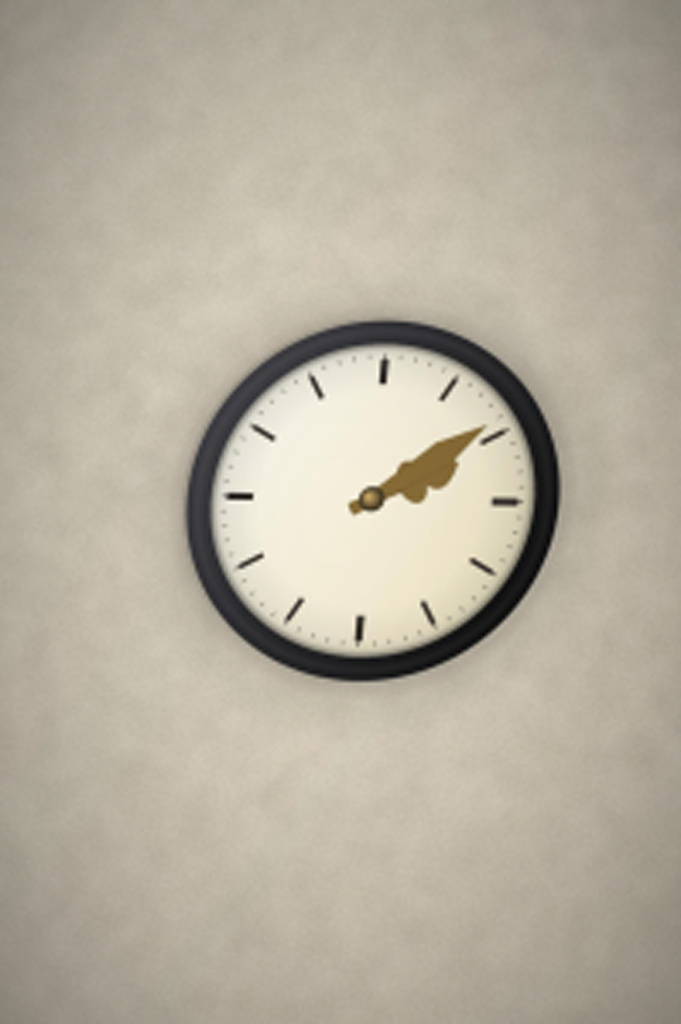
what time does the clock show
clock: 2:09
